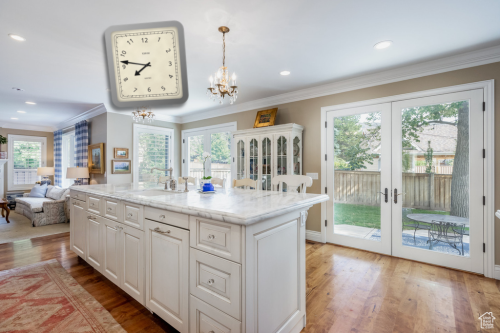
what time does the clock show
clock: 7:47
